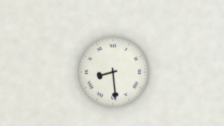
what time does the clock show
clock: 8:29
